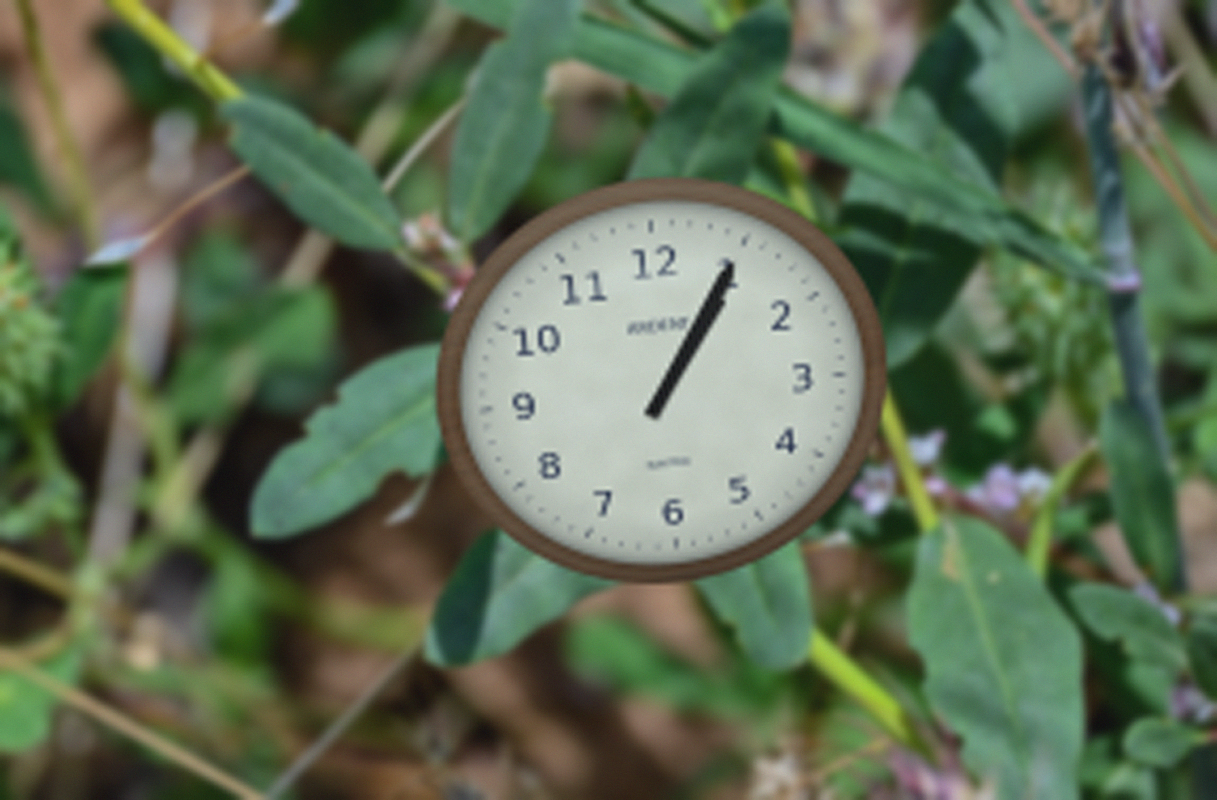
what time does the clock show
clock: 1:05
